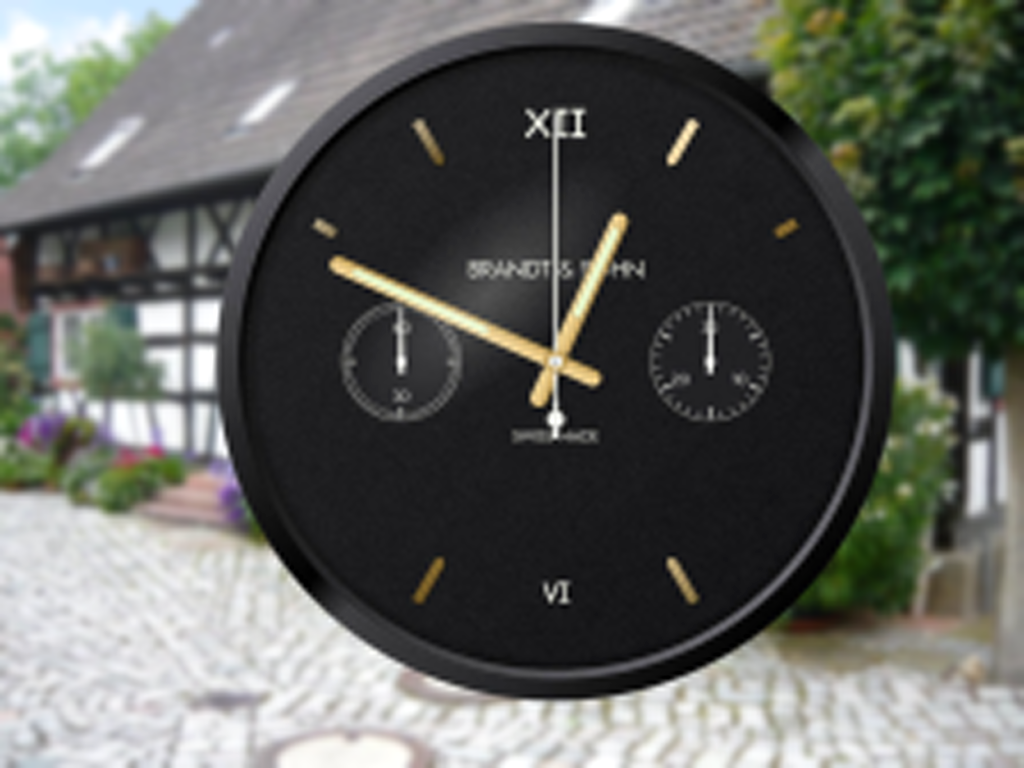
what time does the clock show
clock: 12:49
